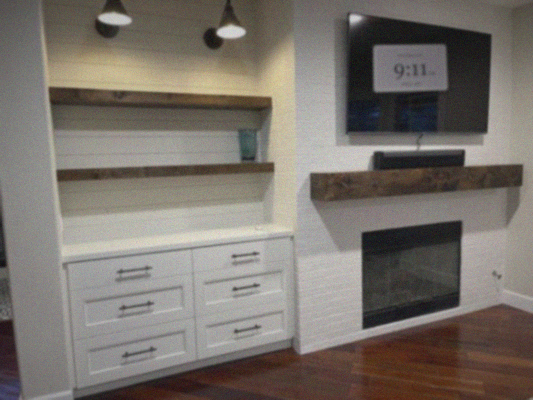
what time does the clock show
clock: 9:11
